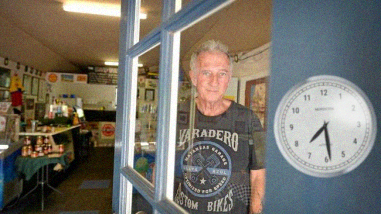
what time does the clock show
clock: 7:29
